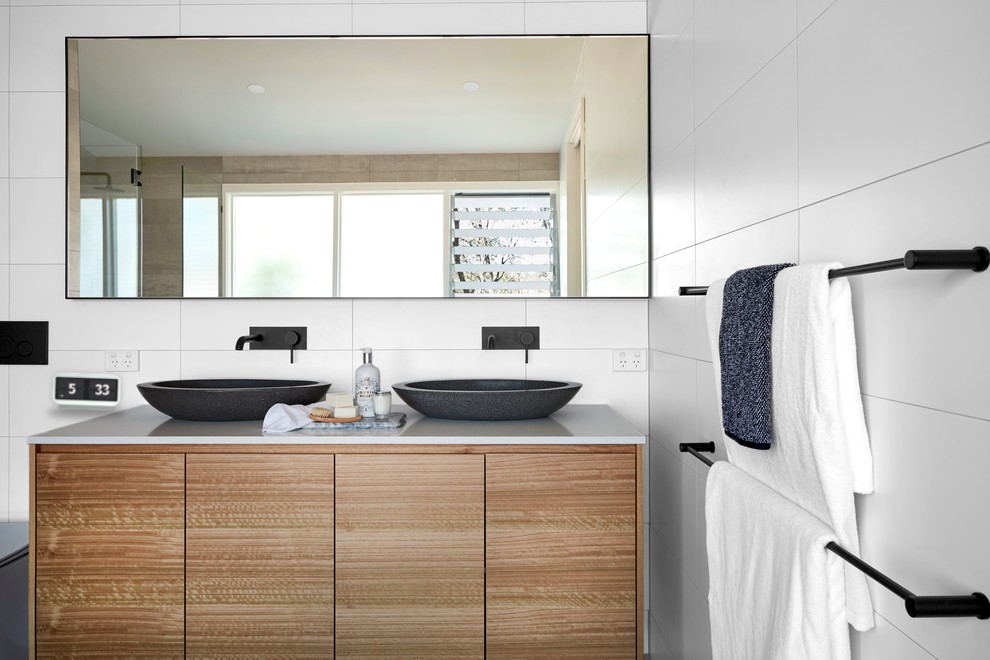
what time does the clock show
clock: 5:33
